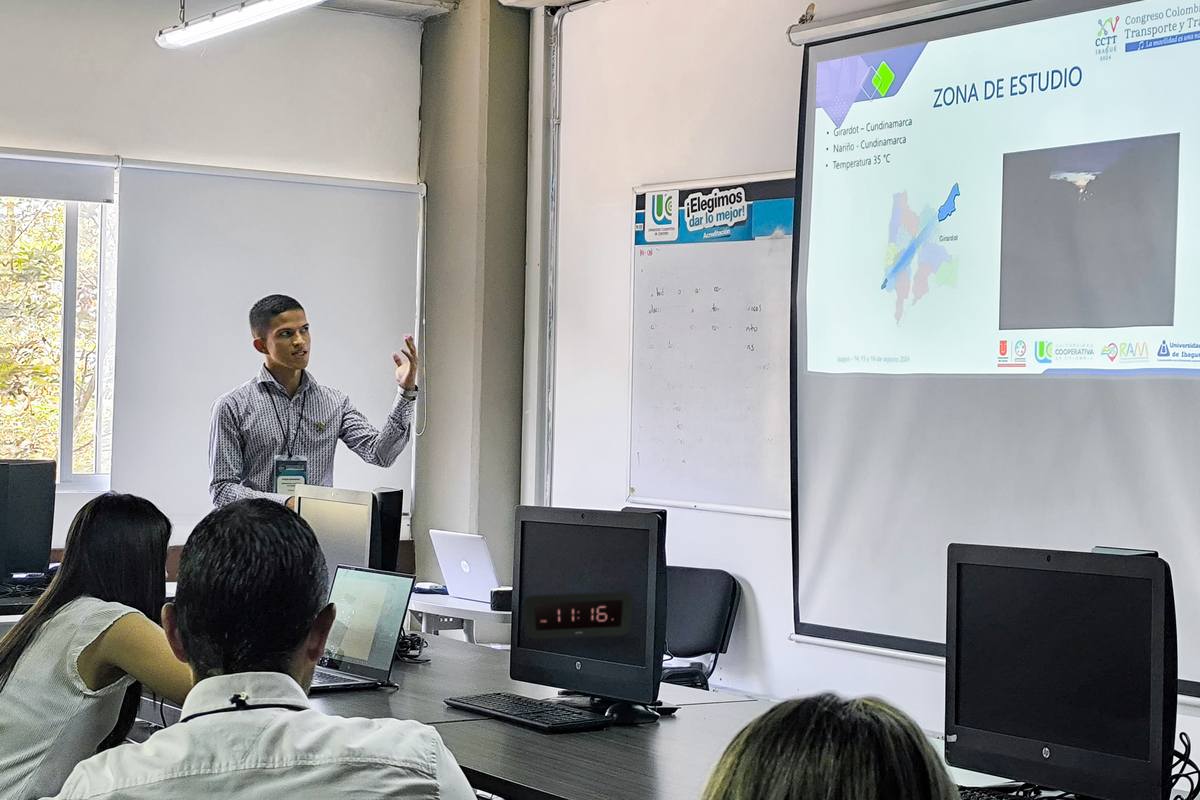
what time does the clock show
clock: 11:16
